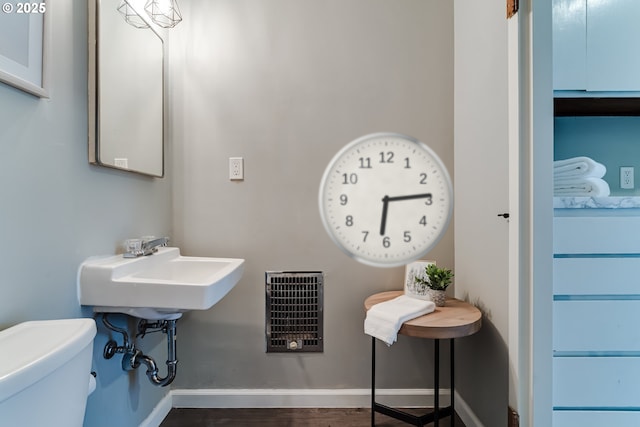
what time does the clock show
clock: 6:14
